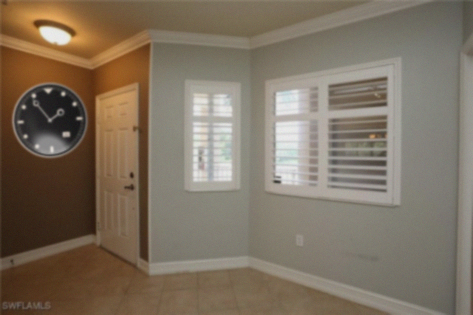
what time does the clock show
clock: 1:54
